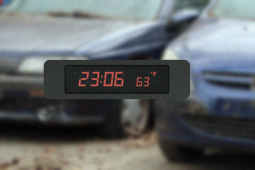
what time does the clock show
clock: 23:06
